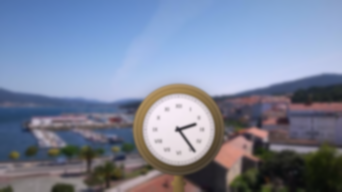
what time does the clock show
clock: 2:24
